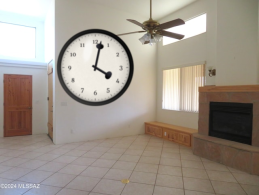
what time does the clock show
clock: 4:02
